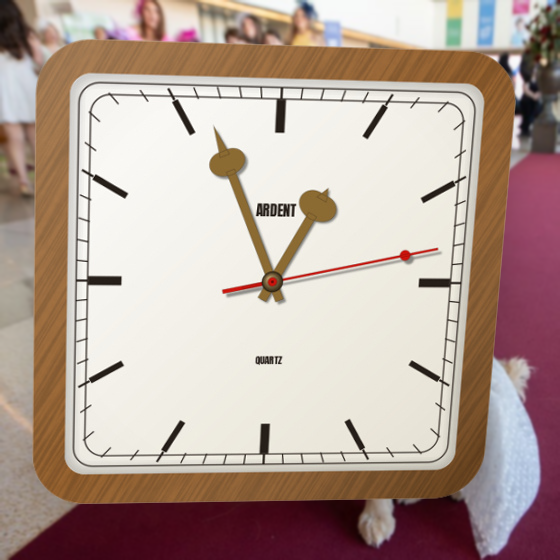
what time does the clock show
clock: 12:56:13
